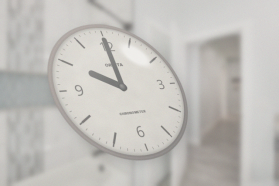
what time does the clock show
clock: 10:00
